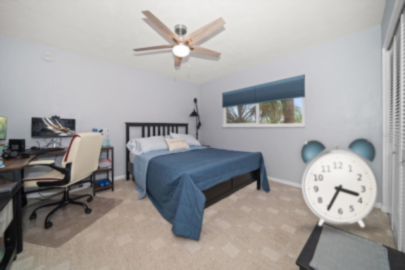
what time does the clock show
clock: 3:35
